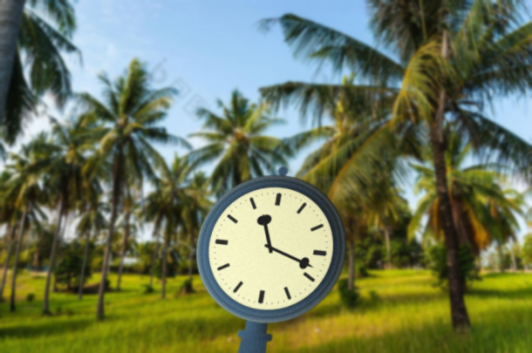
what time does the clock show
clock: 11:18
